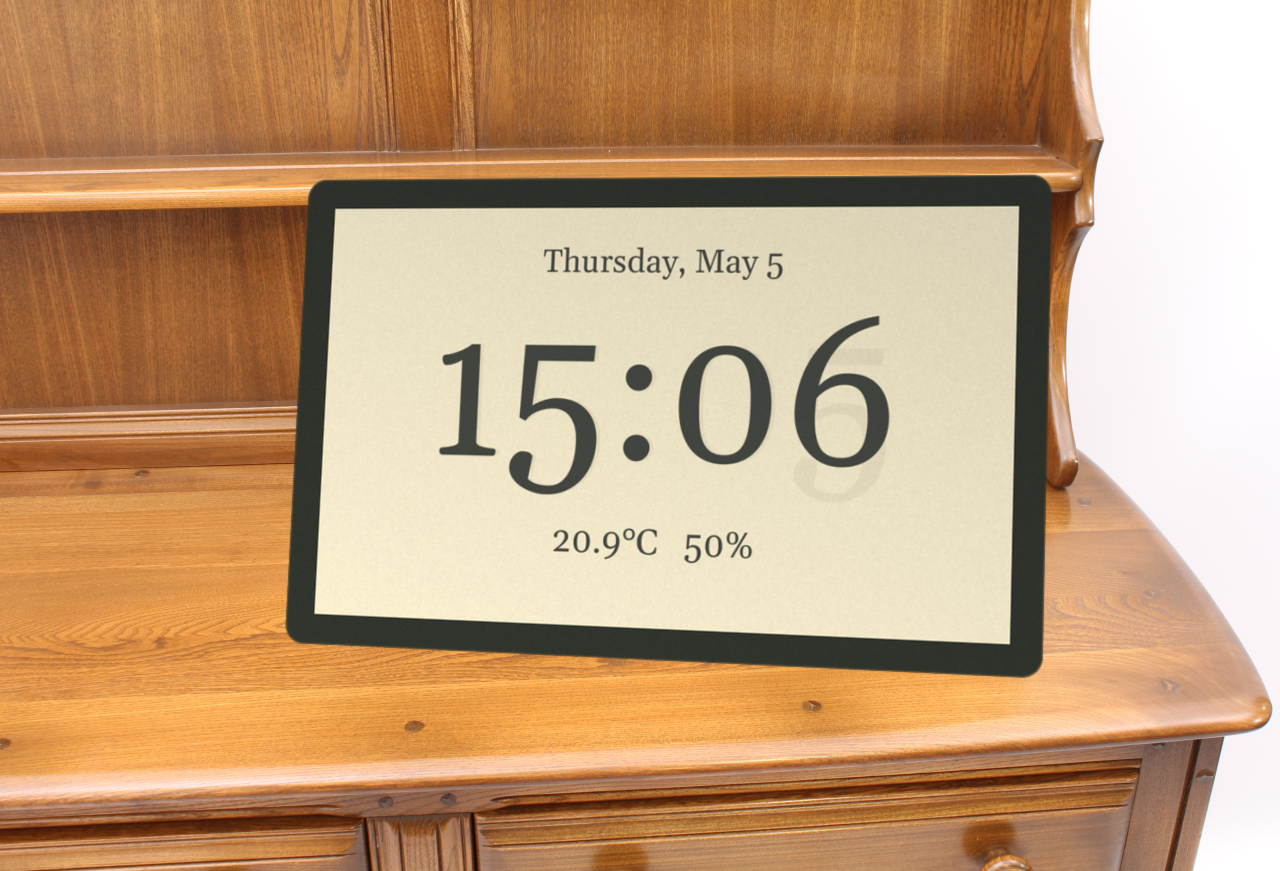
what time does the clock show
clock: 15:06
